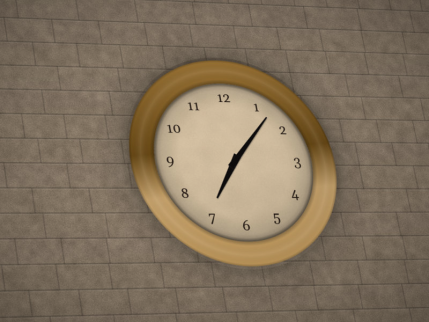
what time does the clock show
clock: 7:07
